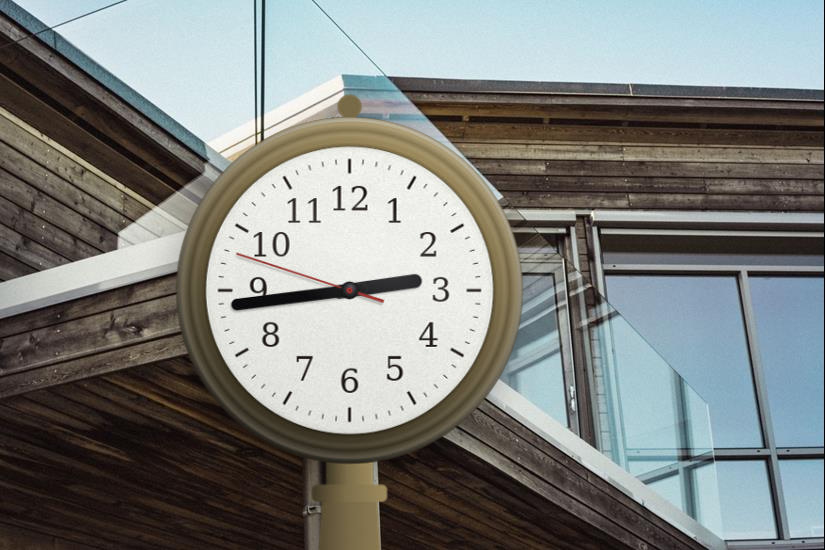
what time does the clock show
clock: 2:43:48
